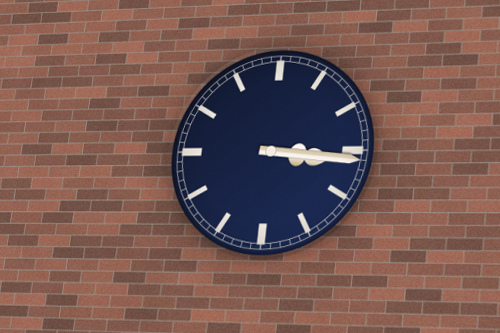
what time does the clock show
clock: 3:16
